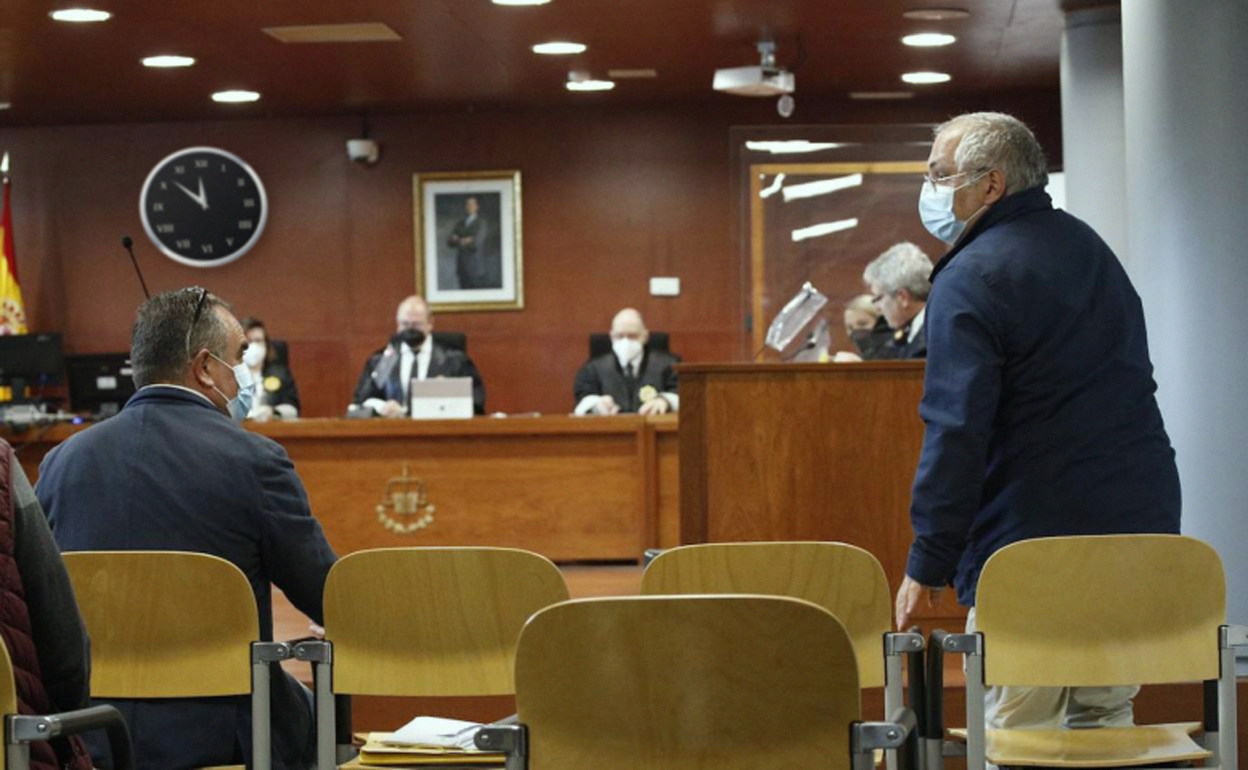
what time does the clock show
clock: 11:52
